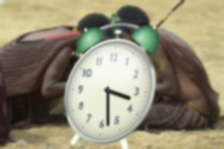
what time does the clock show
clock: 3:28
